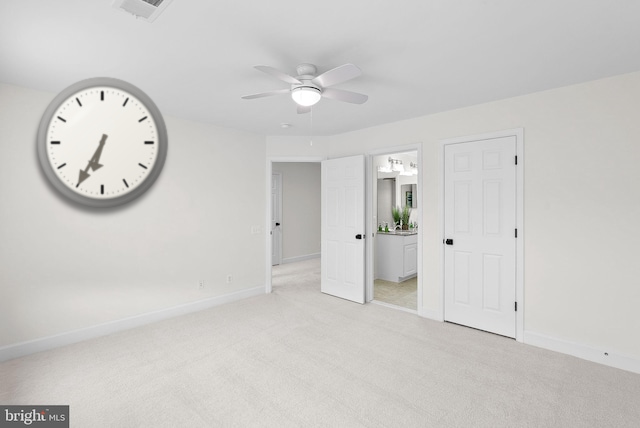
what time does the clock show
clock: 6:35
